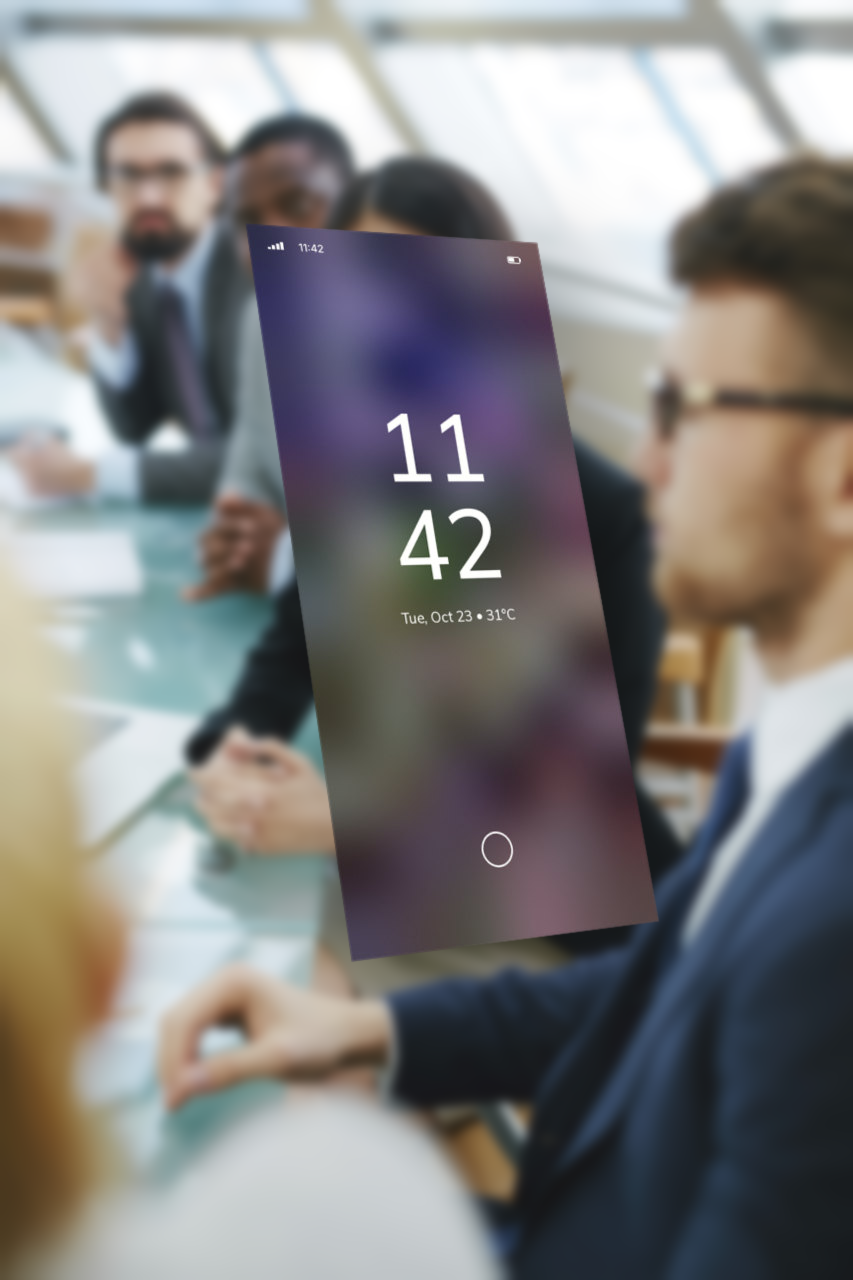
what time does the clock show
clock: 11:42
